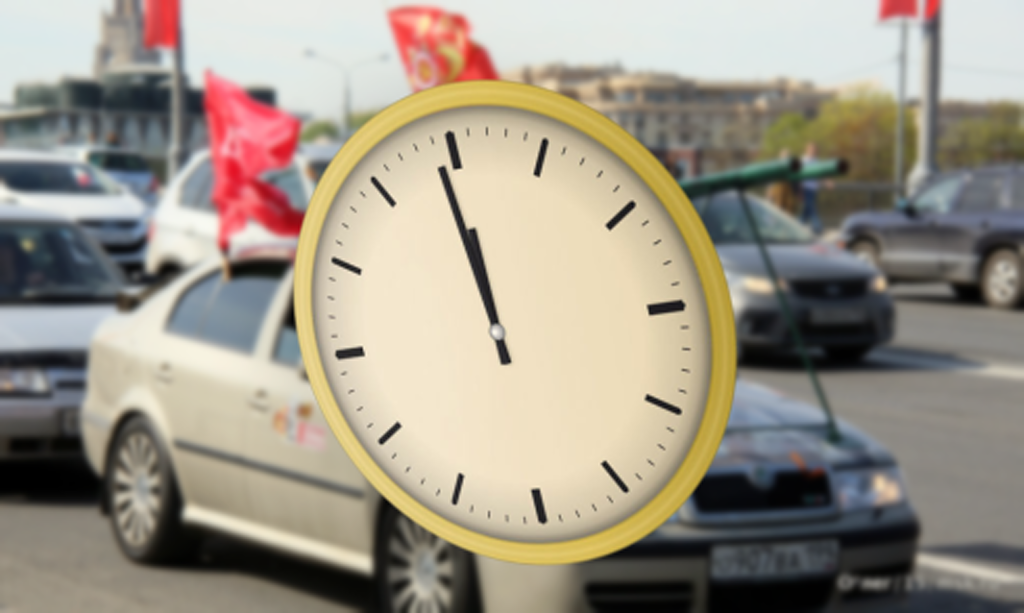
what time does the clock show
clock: 11:59
